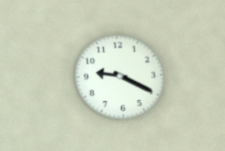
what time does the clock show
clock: 9:20
